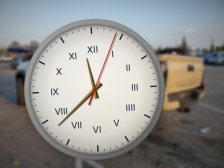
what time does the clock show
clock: 11:38:04
